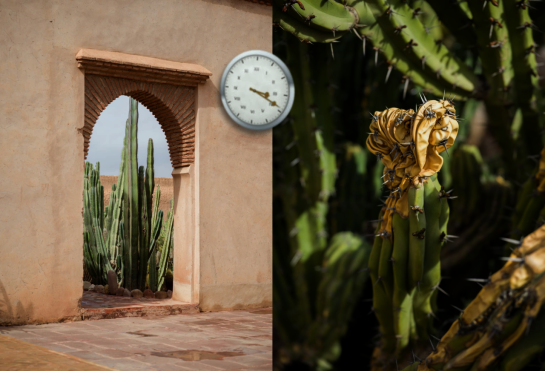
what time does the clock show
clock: 3:19
